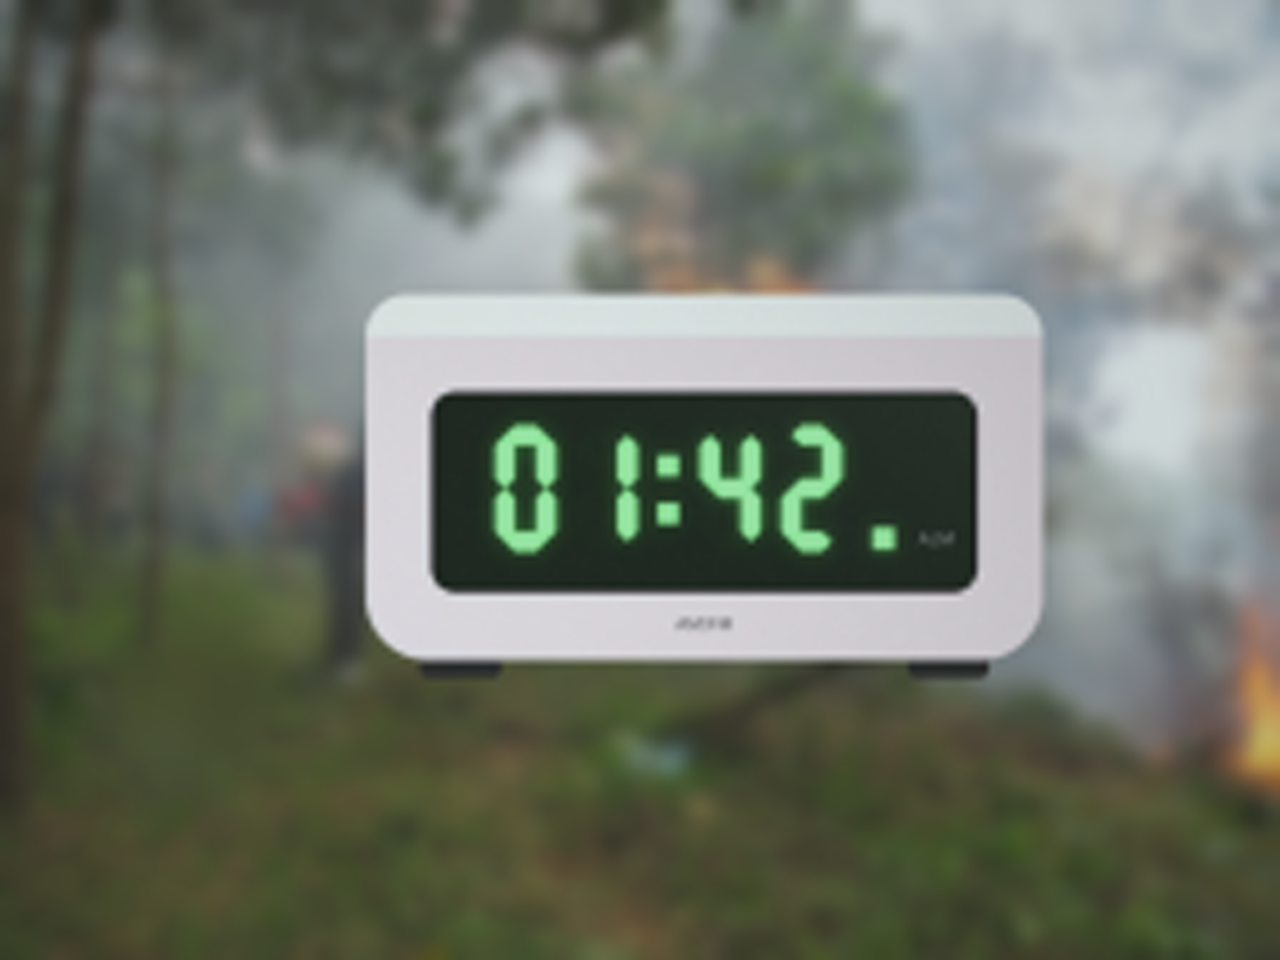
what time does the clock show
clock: 1:42
